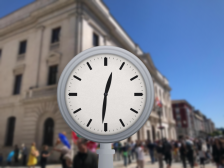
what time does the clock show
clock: 12:31
